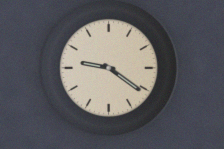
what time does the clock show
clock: 9:21
